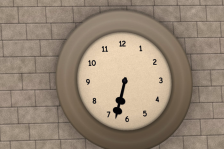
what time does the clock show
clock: 6:33
